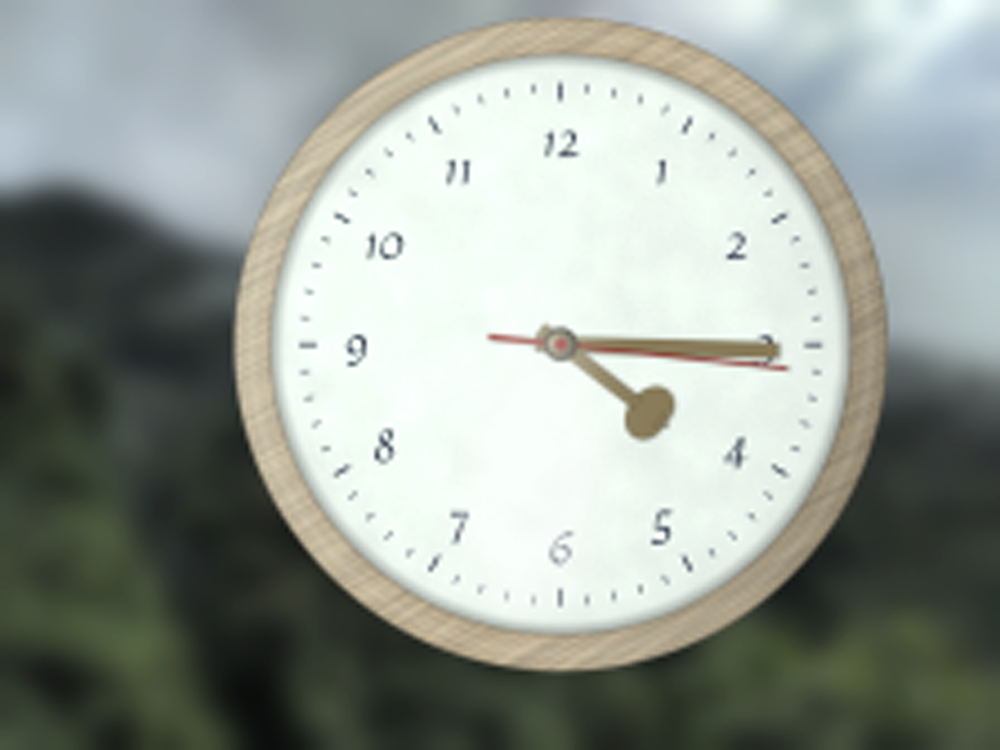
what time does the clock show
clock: 4:15:16
